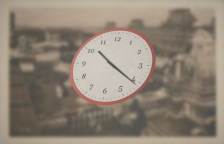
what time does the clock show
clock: 10:21
